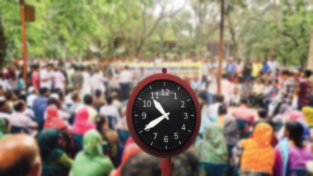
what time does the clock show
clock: 10:40
